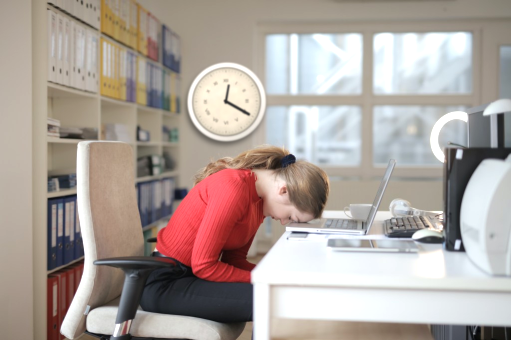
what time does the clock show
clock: 12:20
